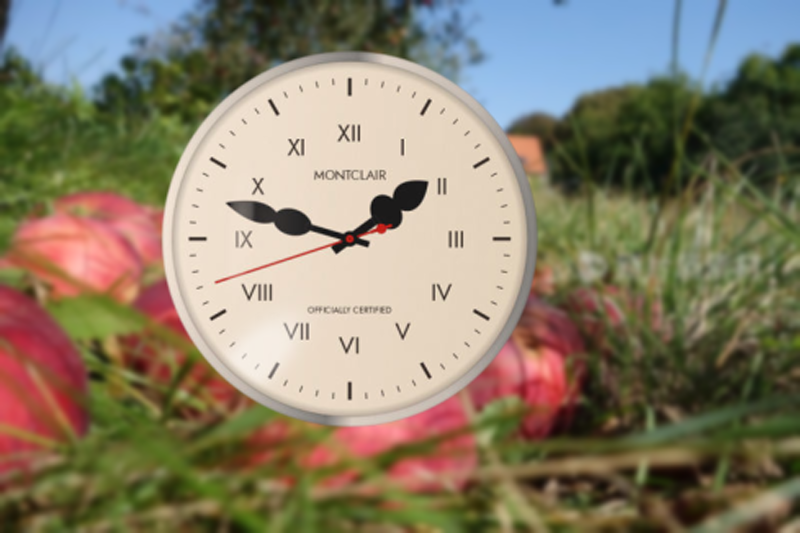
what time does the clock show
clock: 1:47:42
